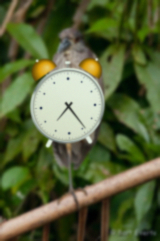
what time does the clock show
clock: 7:24
